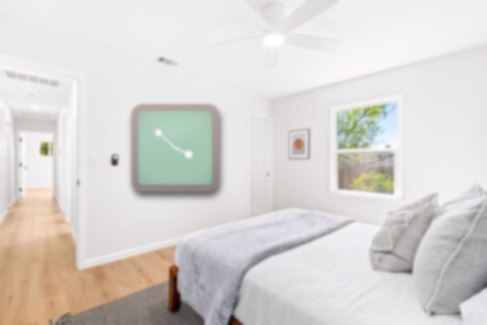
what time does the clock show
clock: 3:52
